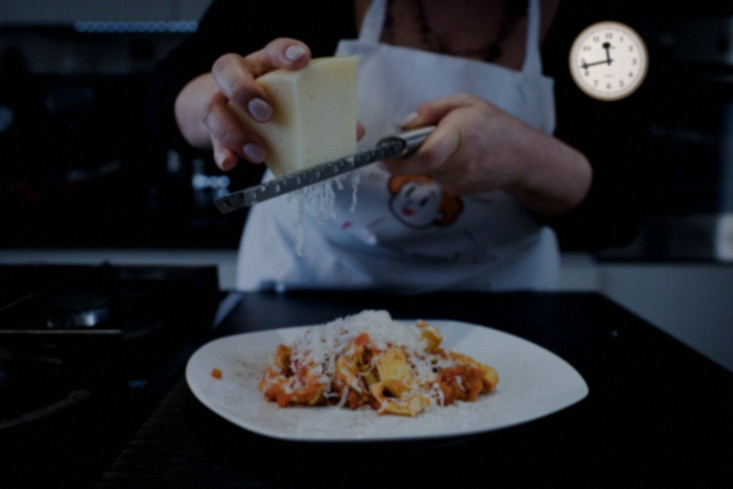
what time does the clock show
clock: 11:43
